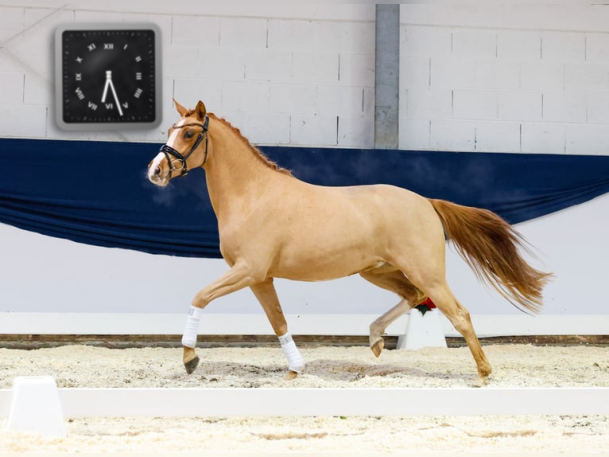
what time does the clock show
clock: 6:27
